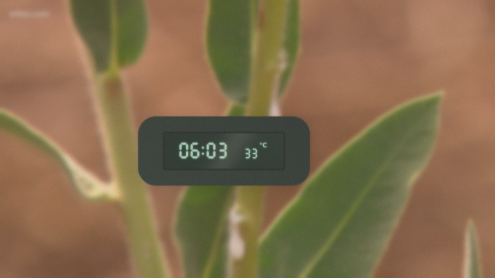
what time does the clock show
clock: 6:03
